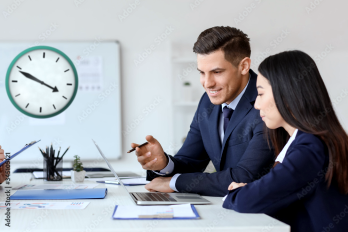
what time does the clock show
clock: 3:49
